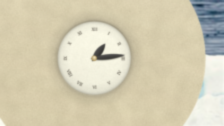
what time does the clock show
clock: 1:14
